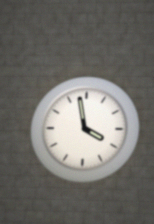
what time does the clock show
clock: 3:58
